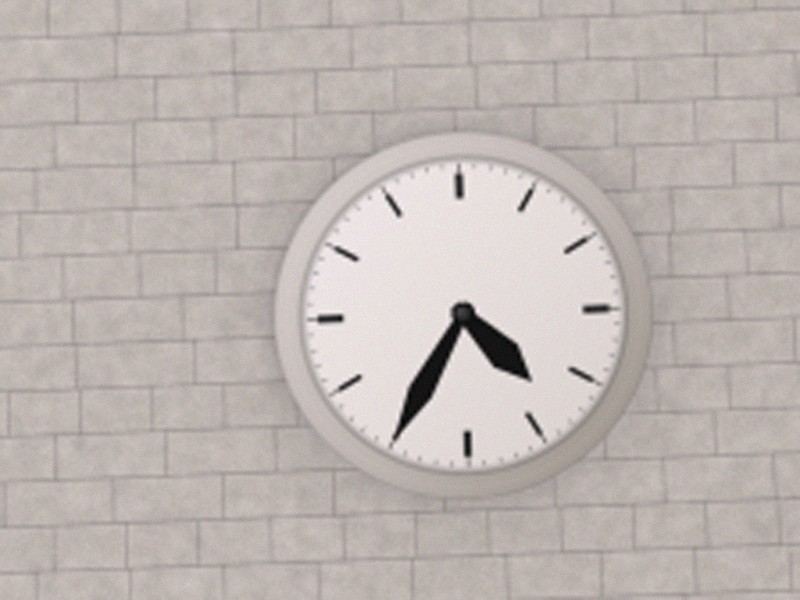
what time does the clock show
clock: 4:35
